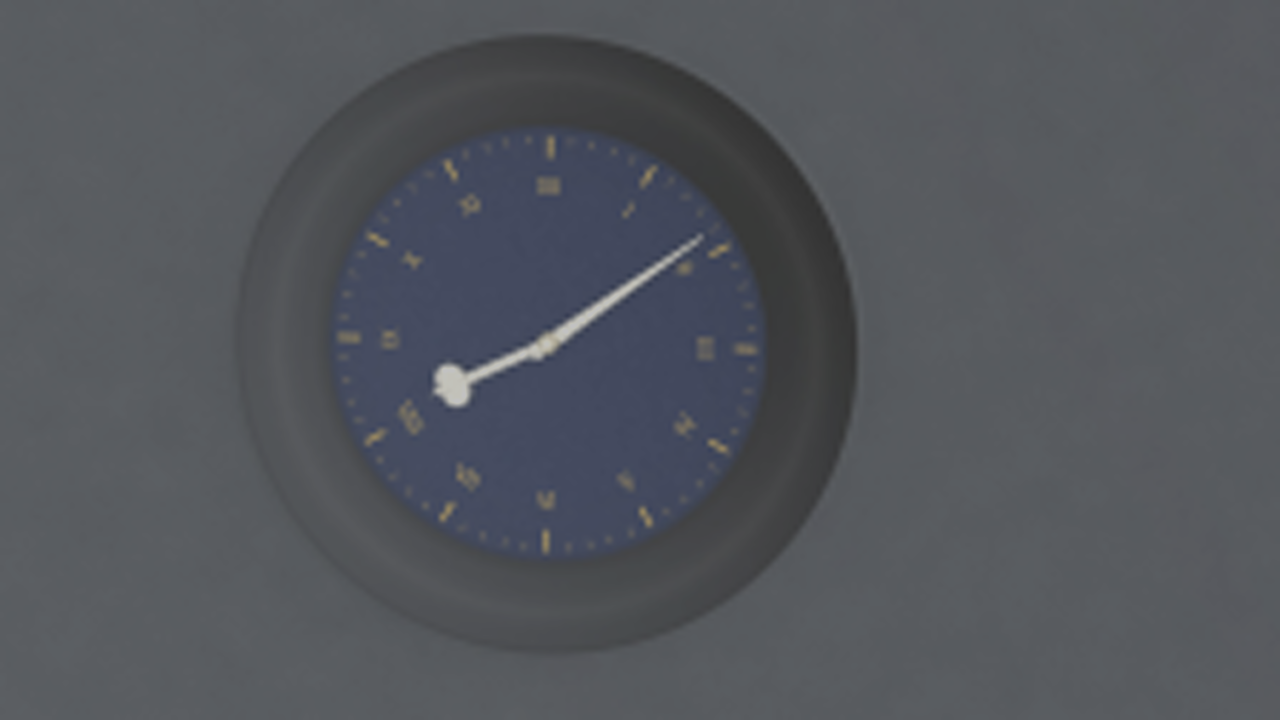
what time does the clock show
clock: 8:09
